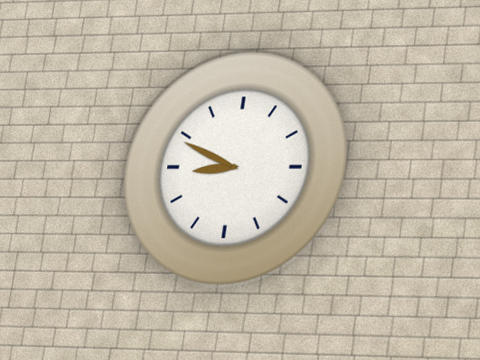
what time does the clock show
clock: 8:49
